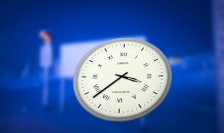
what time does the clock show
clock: 3:38
